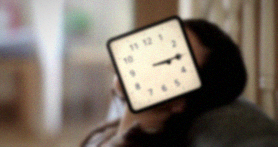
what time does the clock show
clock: 3:15
